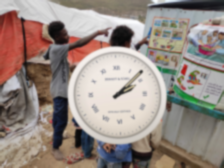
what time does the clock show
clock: 2:08
